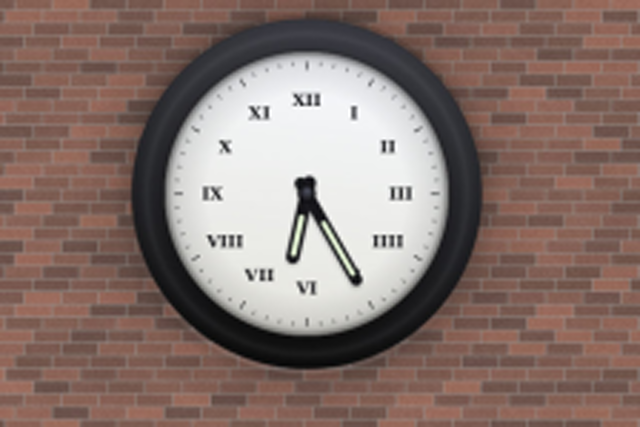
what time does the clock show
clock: 6:25
